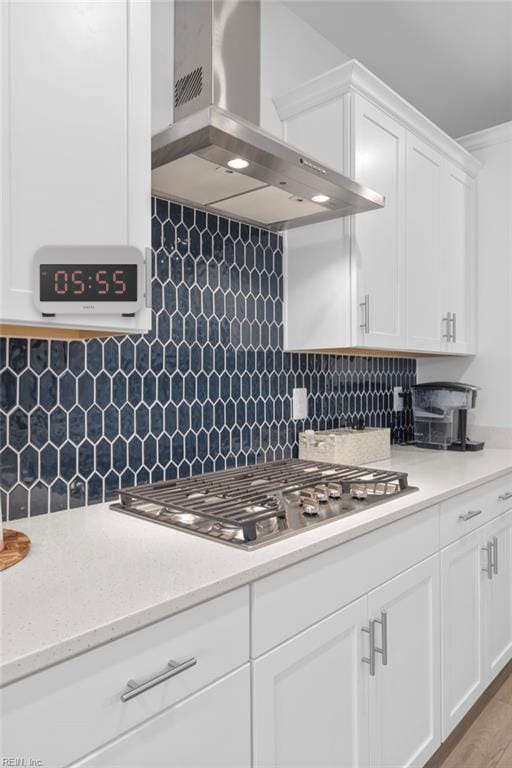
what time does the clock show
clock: 5:55
